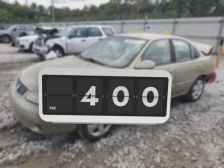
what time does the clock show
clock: 4:00
